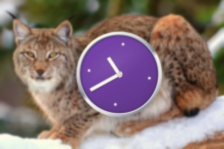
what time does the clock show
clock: 10:39
